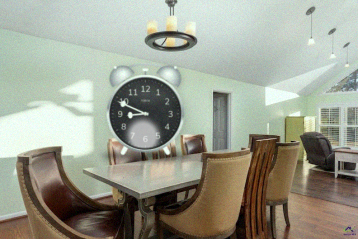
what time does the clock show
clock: 8:49
